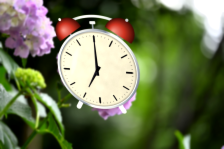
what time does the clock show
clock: 7:00
